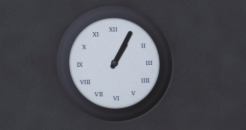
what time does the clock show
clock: 1:05
